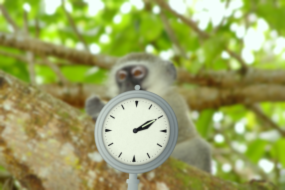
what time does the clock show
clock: 2:10
